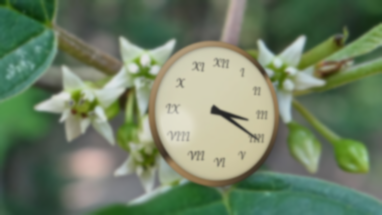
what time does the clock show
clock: 3:20
